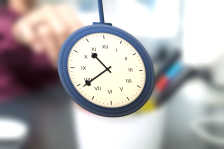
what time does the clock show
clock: 10:39
